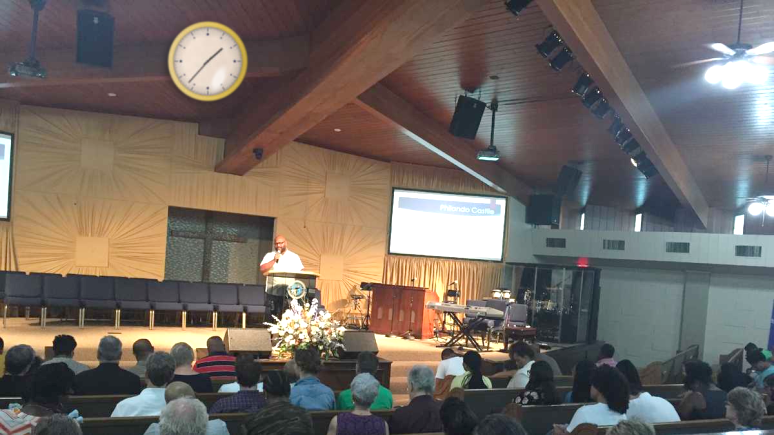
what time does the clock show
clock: 1:37
